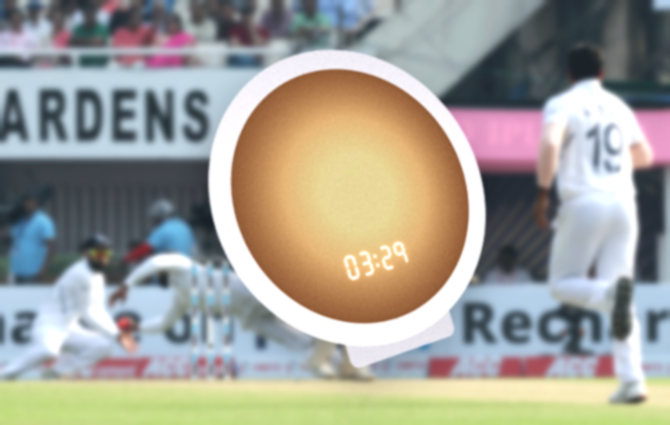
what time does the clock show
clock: 3:29
